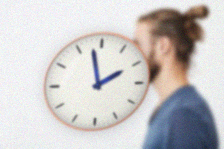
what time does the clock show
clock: 1:58
